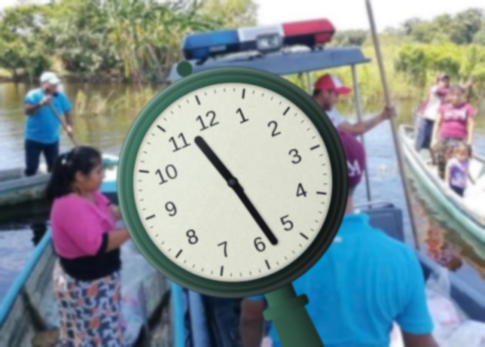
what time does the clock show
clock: 11:28
